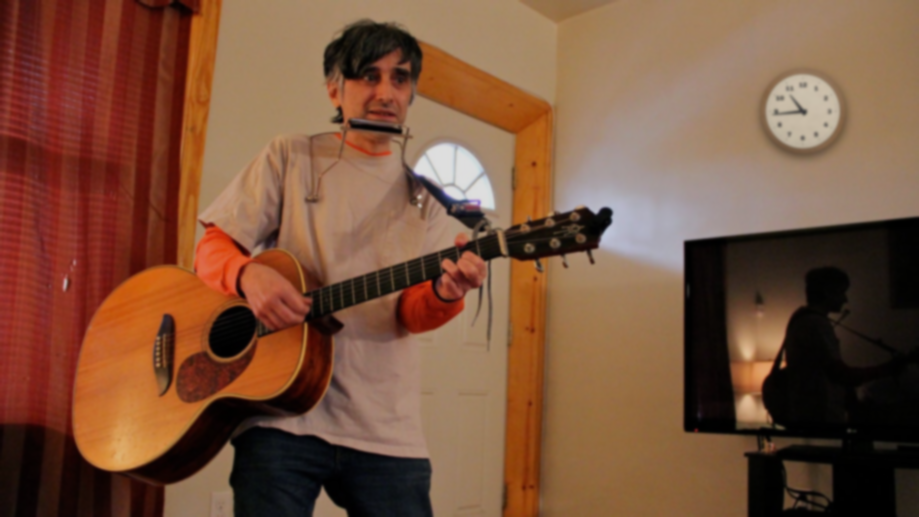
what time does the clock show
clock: 10:44
